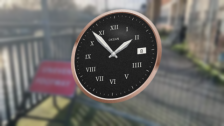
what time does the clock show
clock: 1:53
